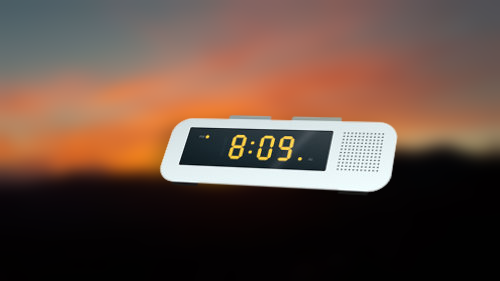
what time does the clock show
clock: 8:09
